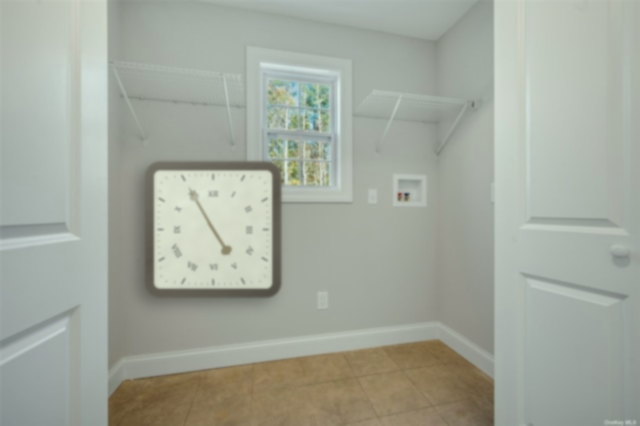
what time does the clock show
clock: 4:55
